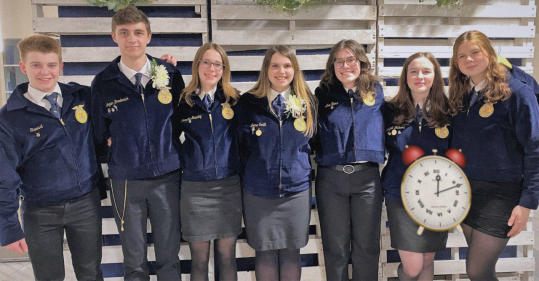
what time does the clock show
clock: 12:12
